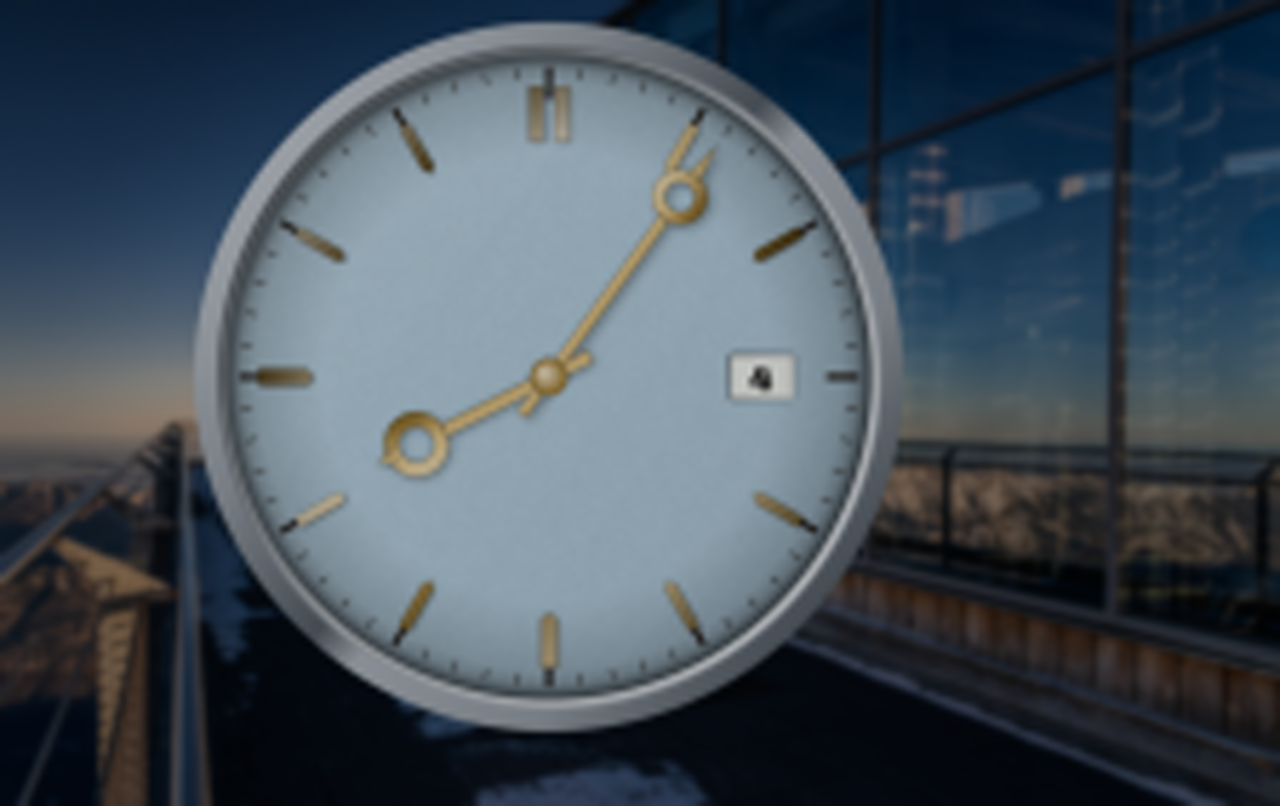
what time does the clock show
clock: 8:06
